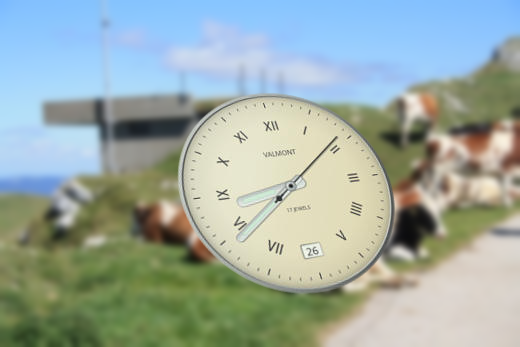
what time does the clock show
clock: 8:39:09
